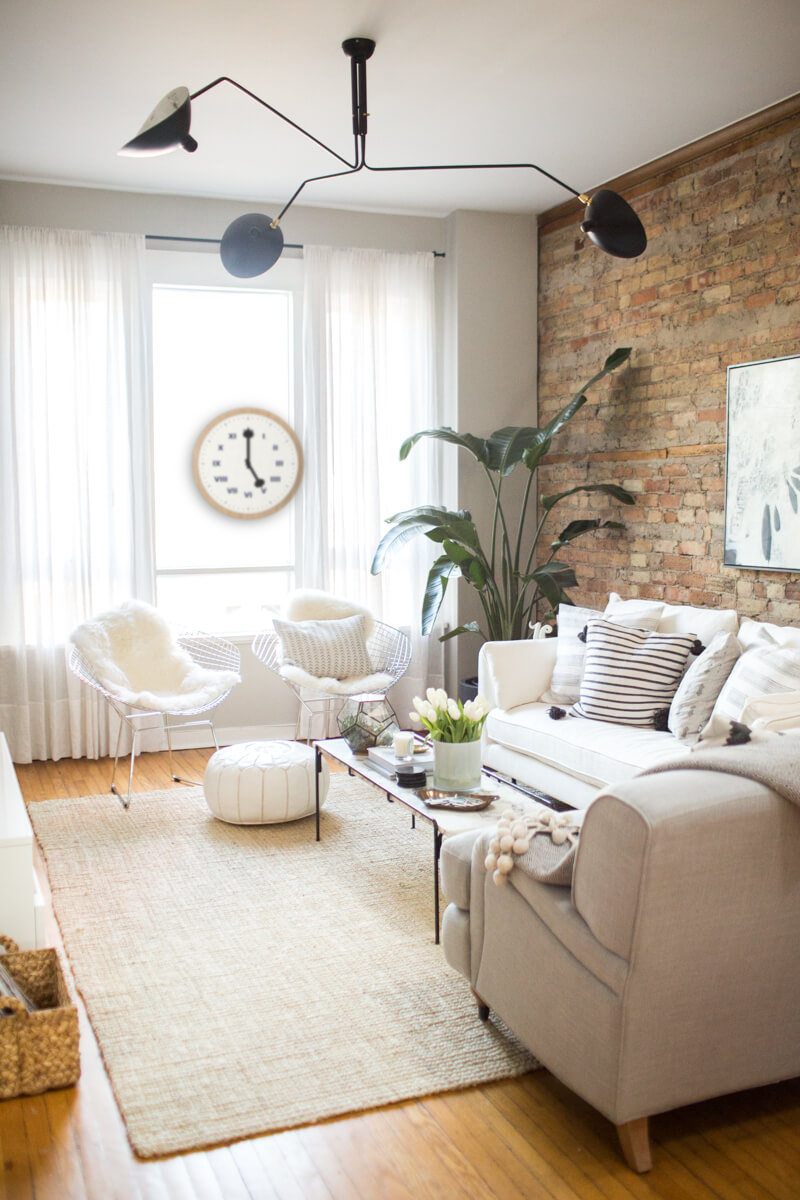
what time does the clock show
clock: 5:00
